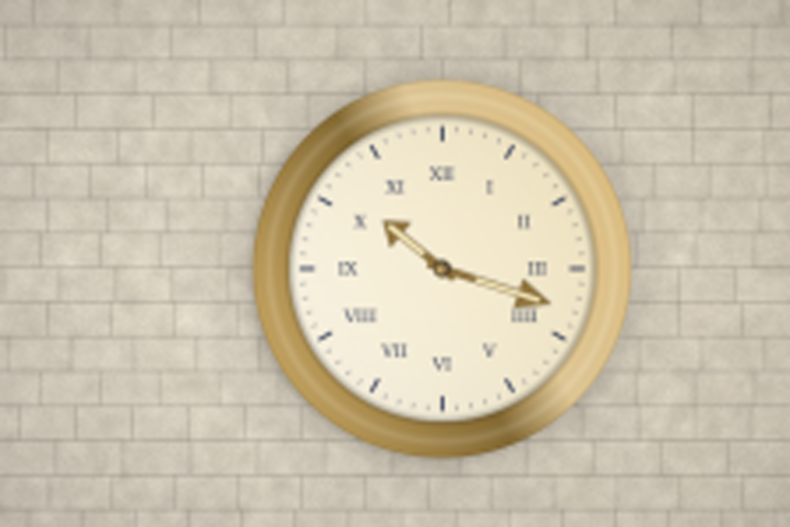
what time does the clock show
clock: 10:18
